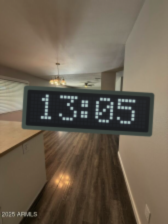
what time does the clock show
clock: 13:05
